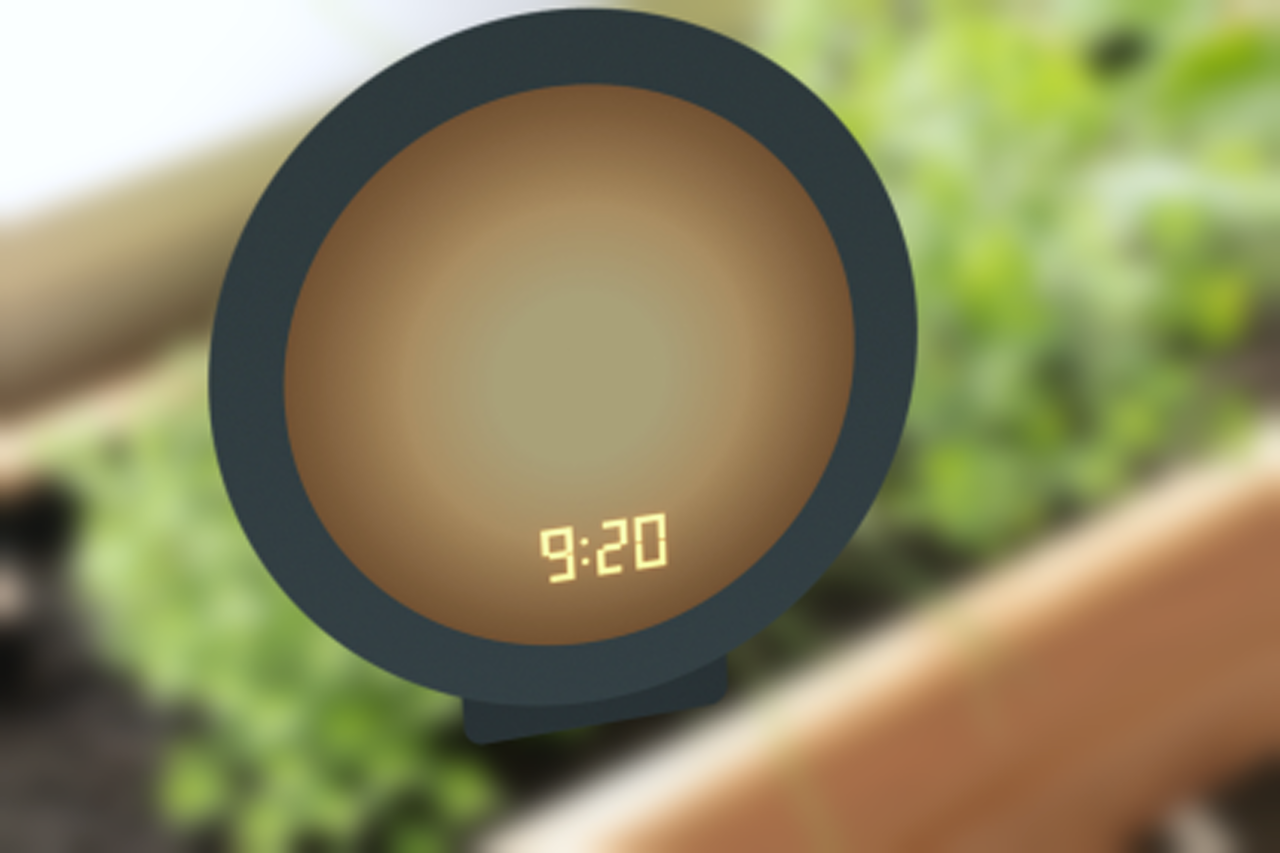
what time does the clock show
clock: 9:20
